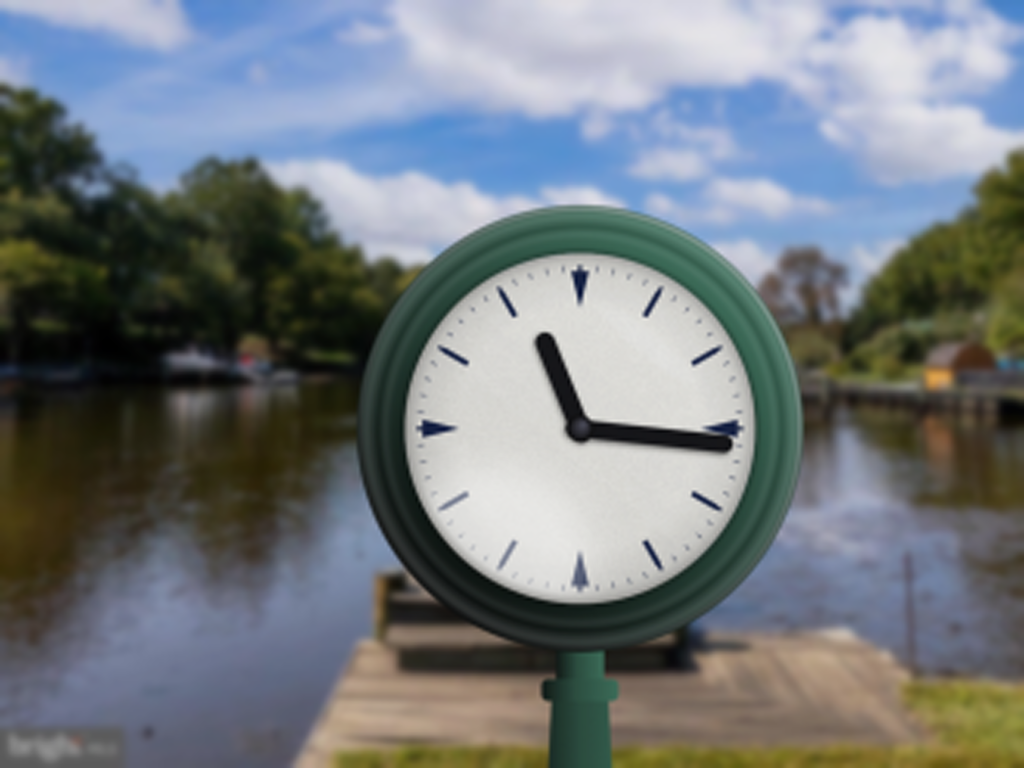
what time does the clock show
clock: 11:16
